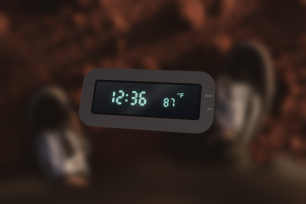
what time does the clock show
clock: 12:36
